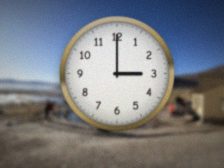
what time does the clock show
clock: 3:00
